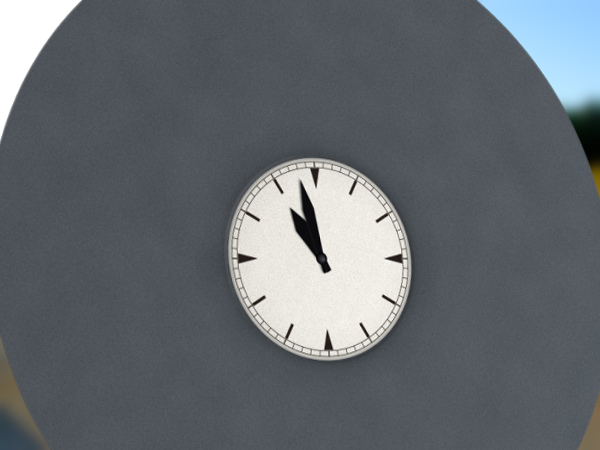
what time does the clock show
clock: 10:58
